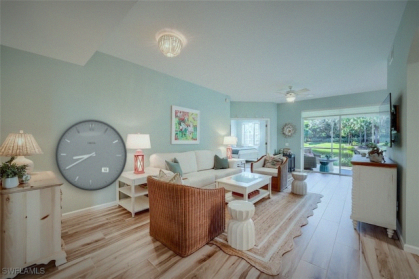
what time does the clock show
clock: 8:40
